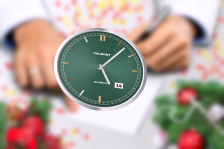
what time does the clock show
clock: 5:07
